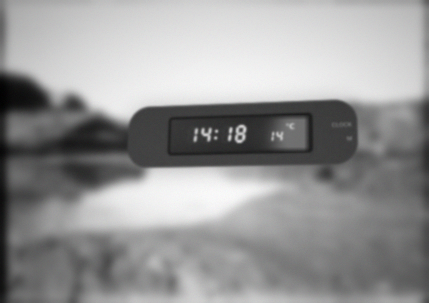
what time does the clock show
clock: 14:18
